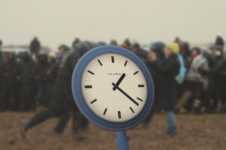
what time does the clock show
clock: 1:22
